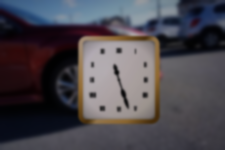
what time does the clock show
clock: 11:27
